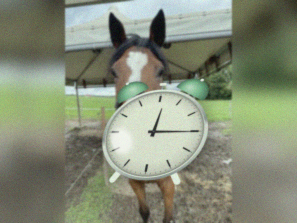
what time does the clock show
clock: 12:15
